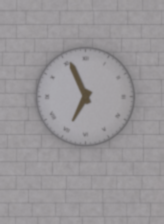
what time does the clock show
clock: 6:56
